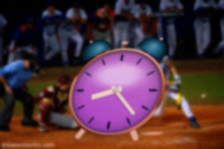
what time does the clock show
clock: 8:23
